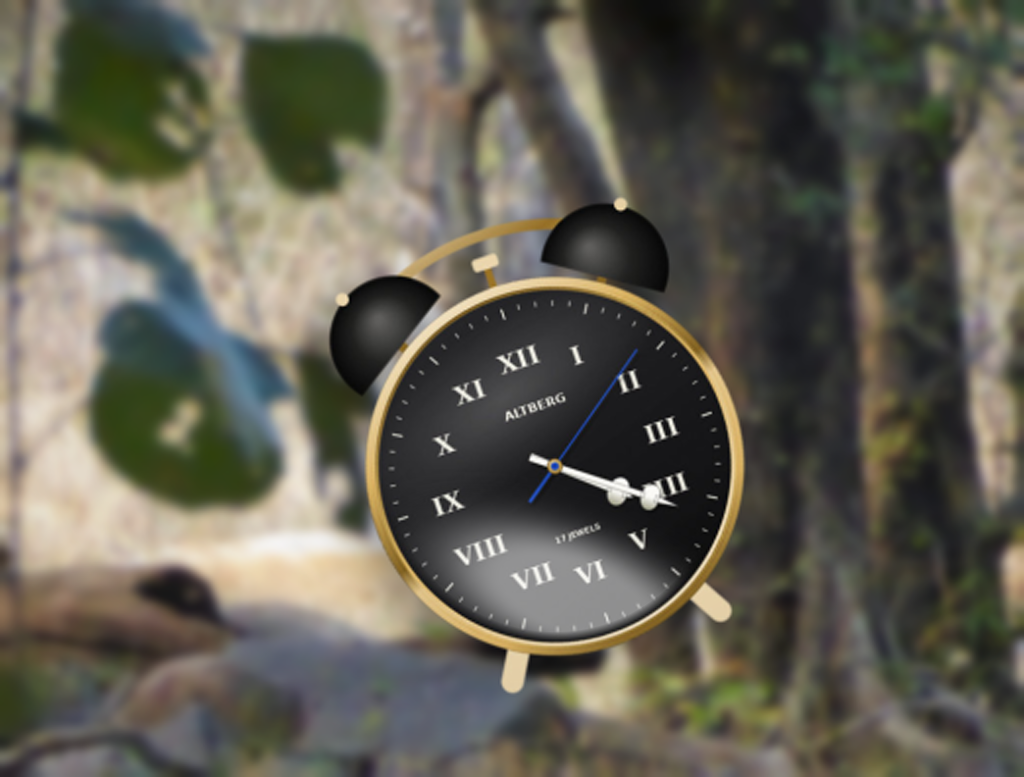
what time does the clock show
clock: 4:21:09
